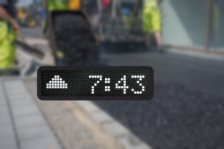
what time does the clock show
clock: 7:43
